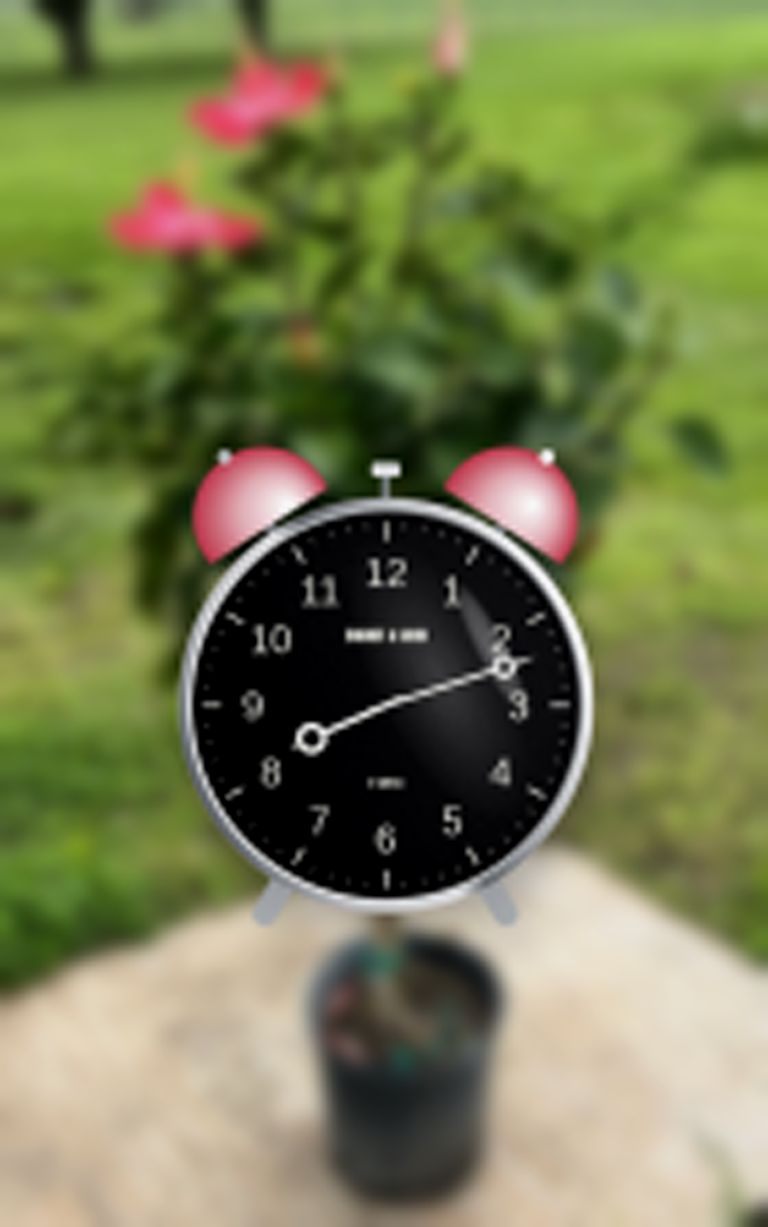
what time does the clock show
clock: 8:12
